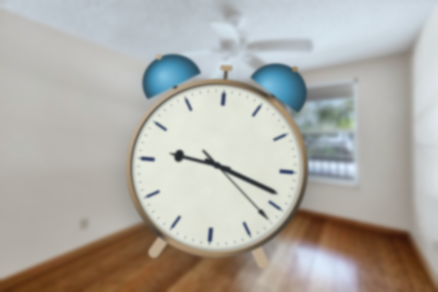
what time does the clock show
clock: 9:18:22
